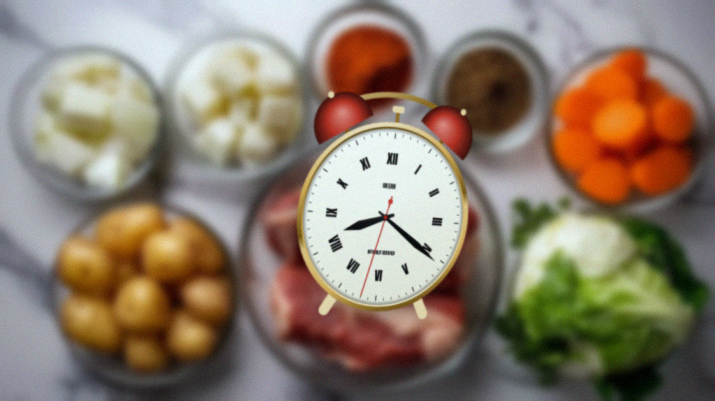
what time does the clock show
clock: 8:20:32
